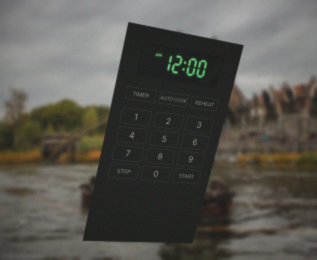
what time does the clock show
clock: 12:00
